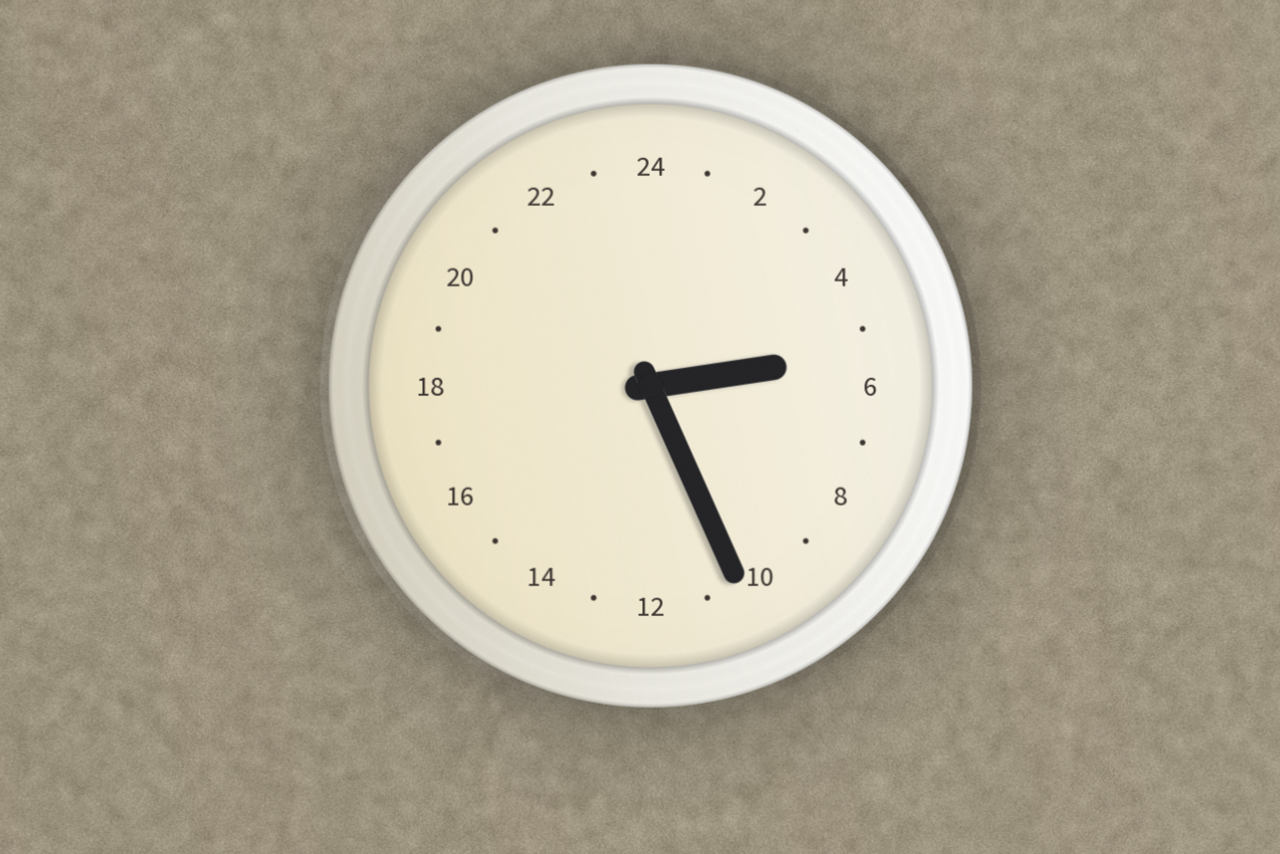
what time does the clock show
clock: 5:26
